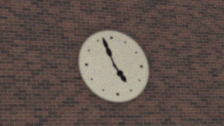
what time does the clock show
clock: 4:57
